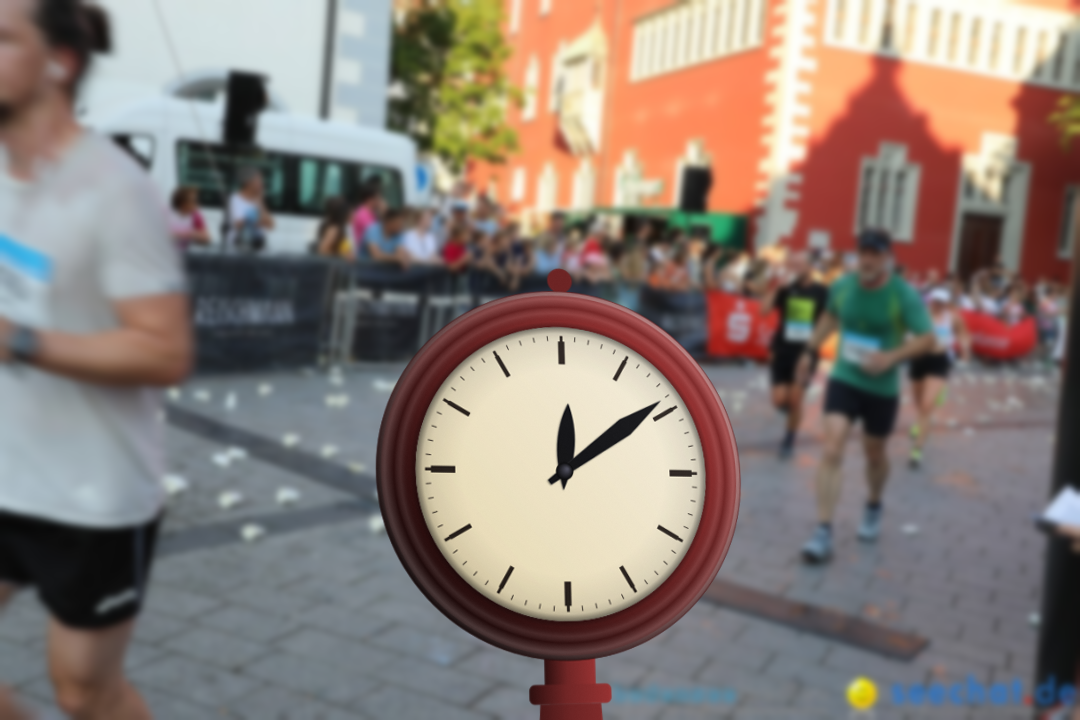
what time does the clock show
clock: 12:09
